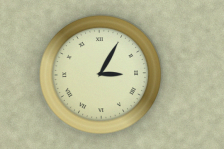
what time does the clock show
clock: 3:05
